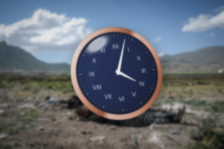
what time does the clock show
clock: 4:03
